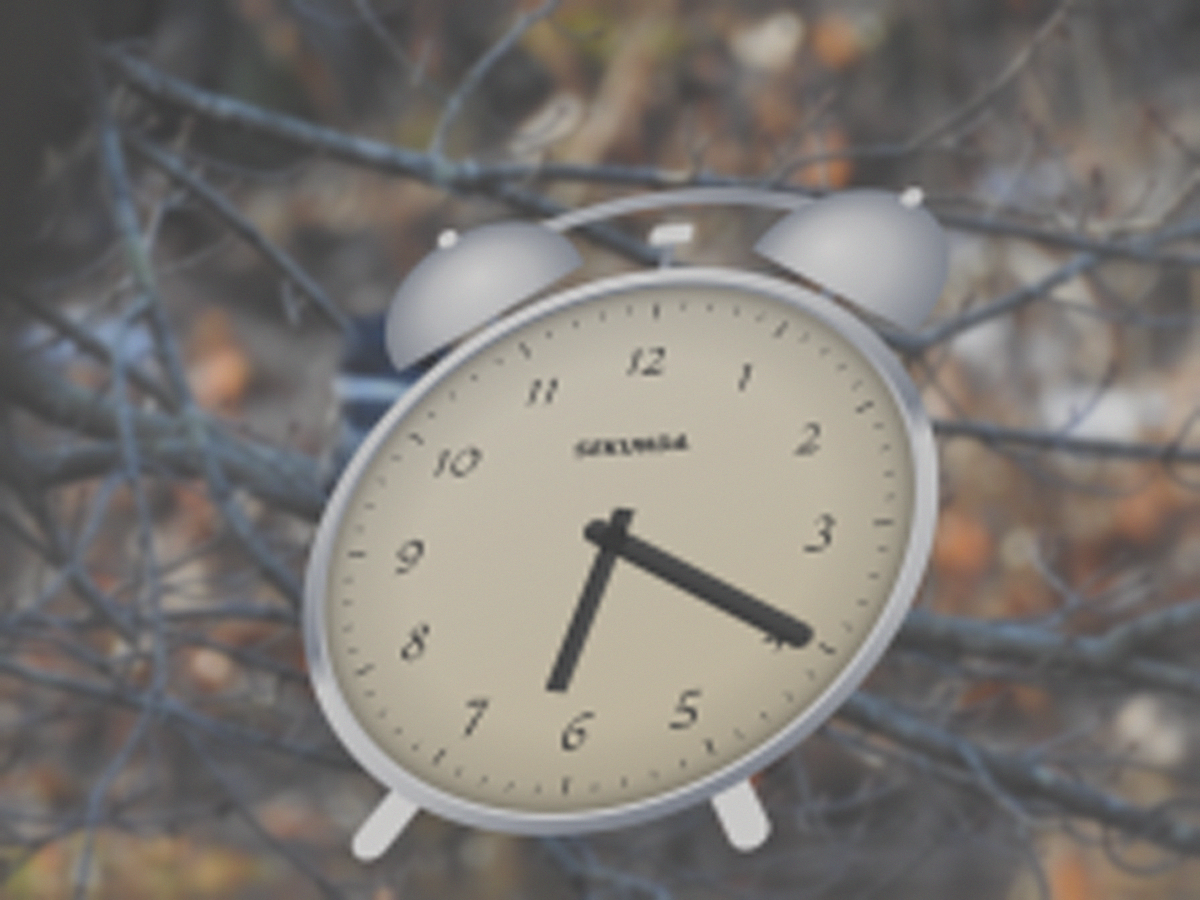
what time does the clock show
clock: 6:20
